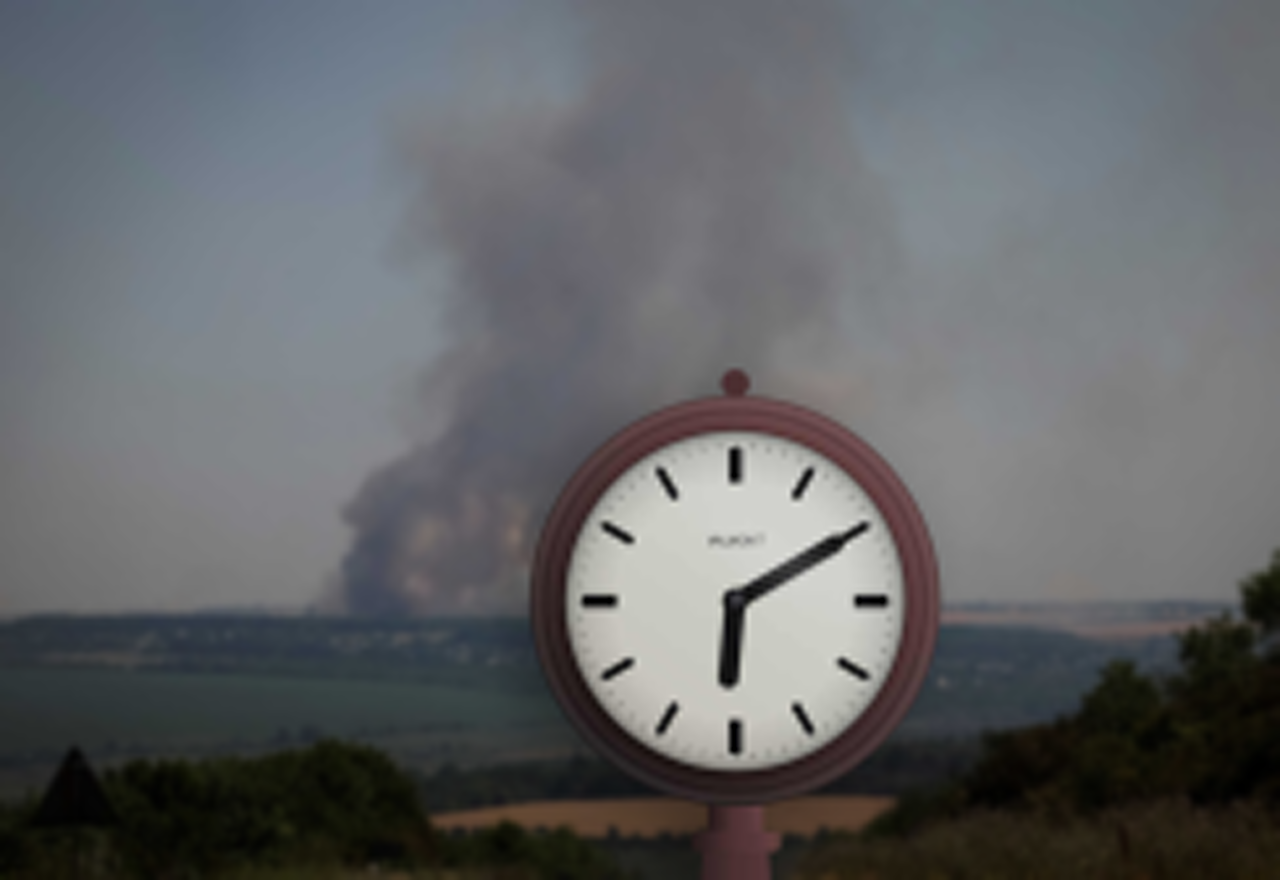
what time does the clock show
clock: 6:10
